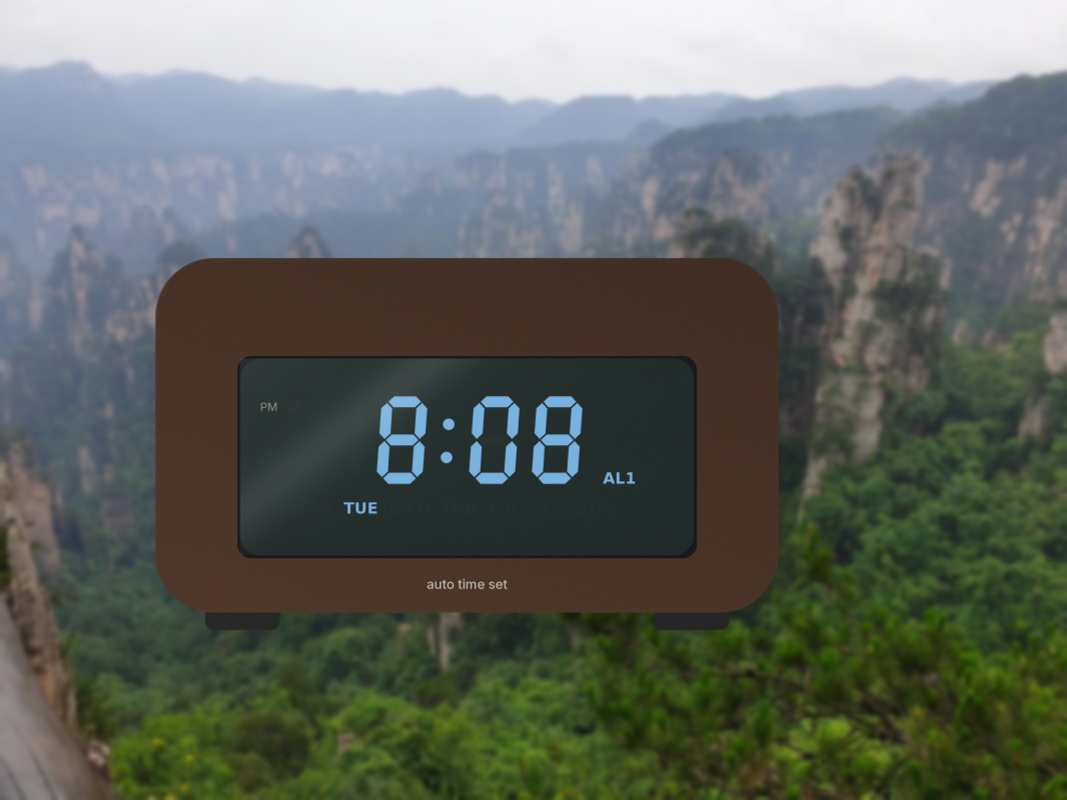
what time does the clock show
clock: 8:08
